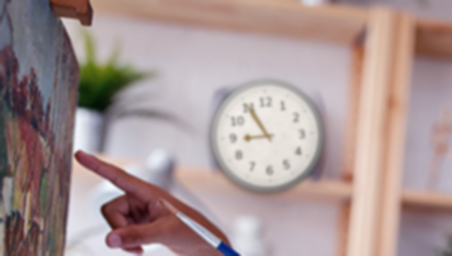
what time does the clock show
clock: 8:55
